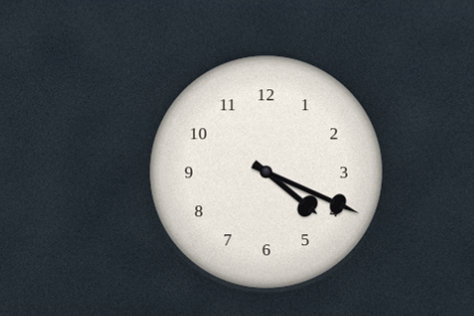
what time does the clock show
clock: 4:19
